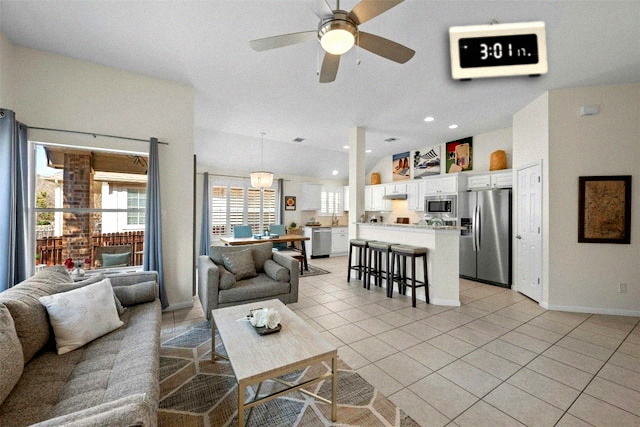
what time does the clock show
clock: 3:01
